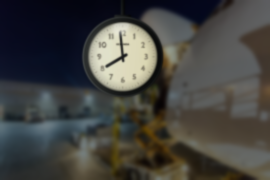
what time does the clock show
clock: 7:59
